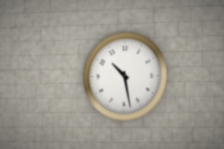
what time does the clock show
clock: 10:28
